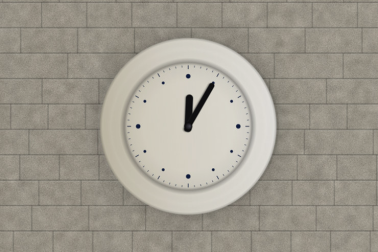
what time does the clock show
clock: 12:05
